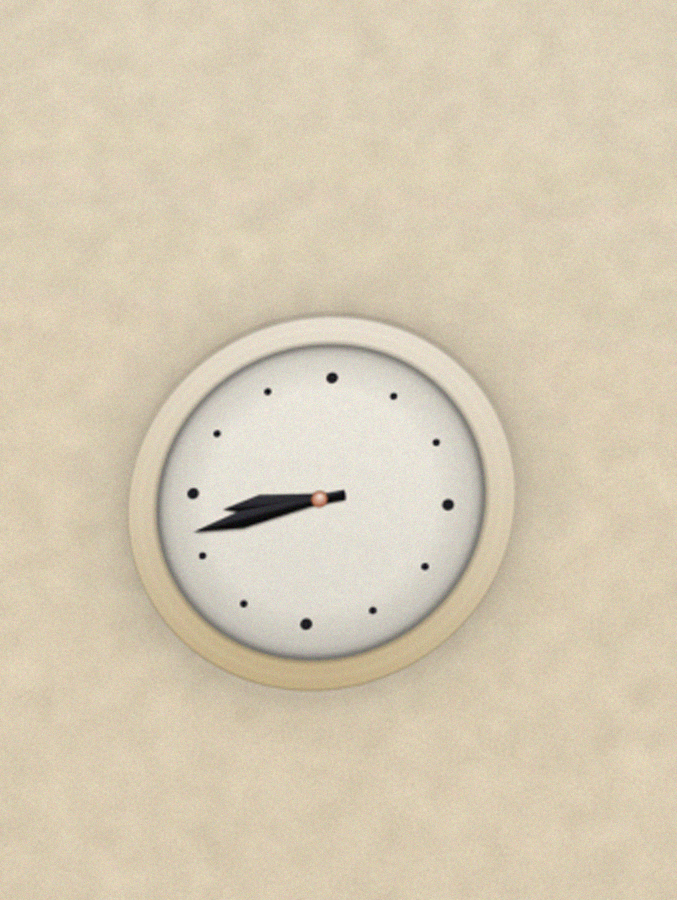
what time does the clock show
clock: 8:42
